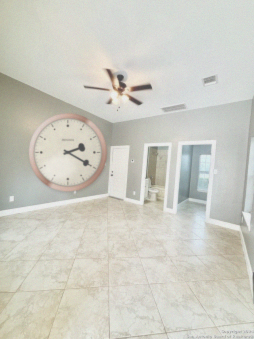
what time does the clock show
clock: 2:20
